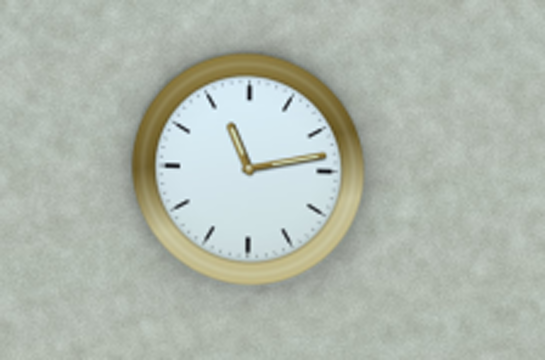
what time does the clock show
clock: 11:13
